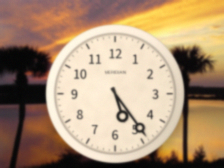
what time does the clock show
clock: 5:24
